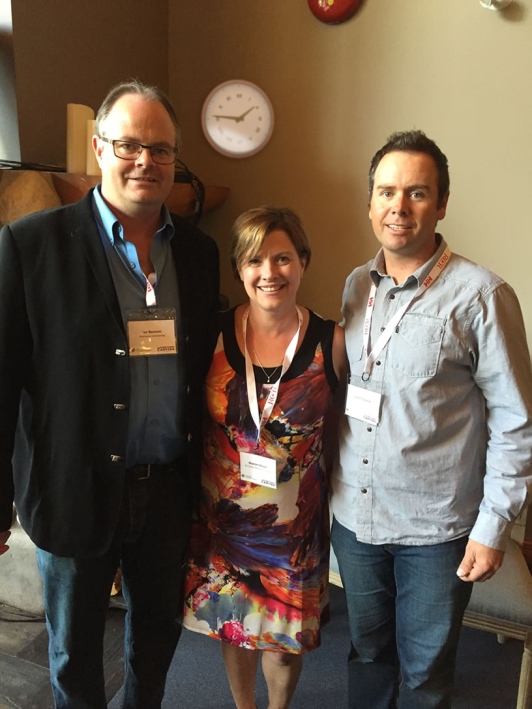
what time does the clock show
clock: 1:46
